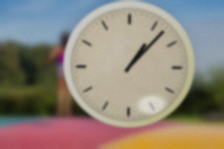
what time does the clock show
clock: 1:07
